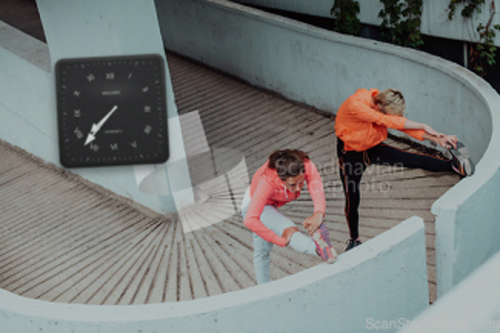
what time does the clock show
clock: 7:37
